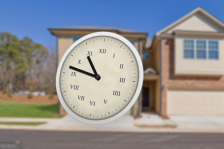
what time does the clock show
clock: 10:47
